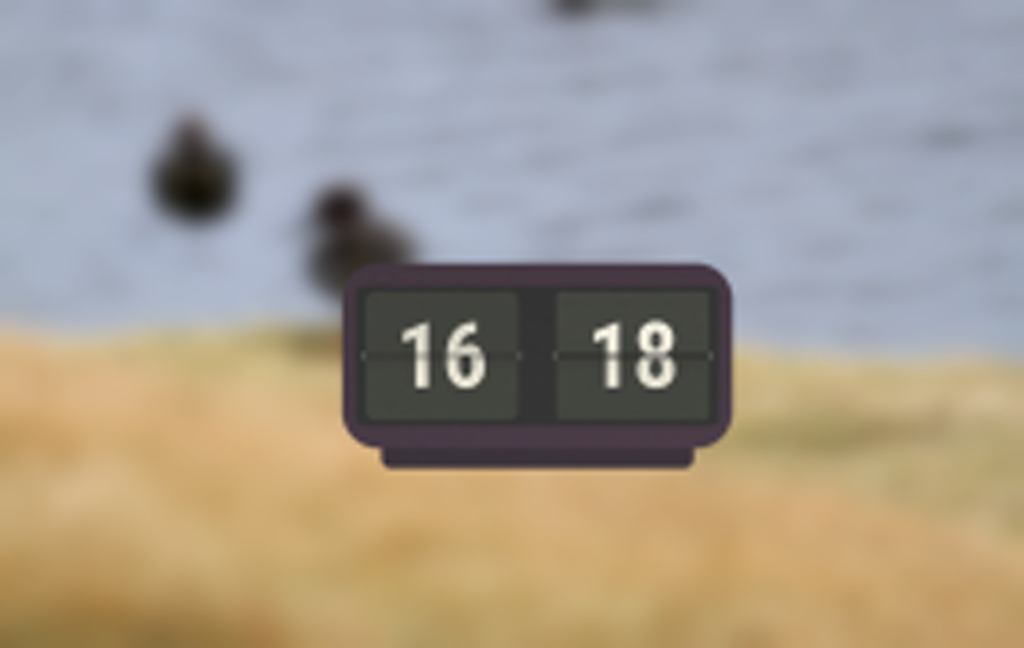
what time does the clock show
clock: 16:18
